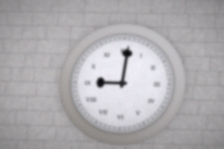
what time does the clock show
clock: 9:01
